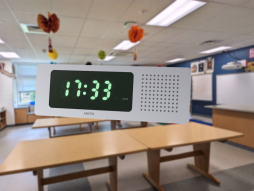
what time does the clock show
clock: 17:33
